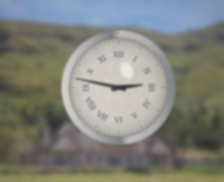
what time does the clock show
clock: 2:47
